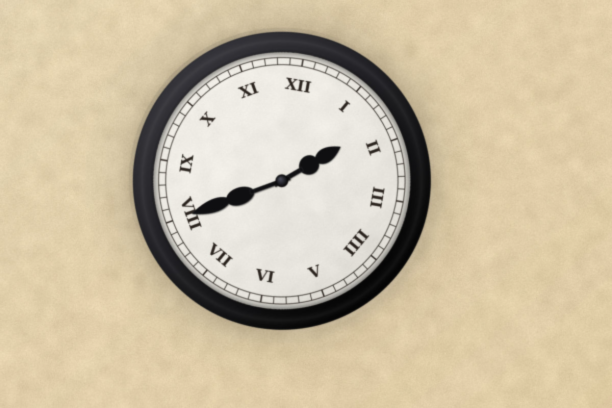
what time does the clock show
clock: 1:40
